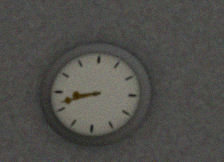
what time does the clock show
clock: 8:42
